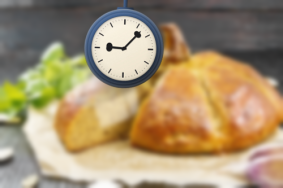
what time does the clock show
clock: 9:07
